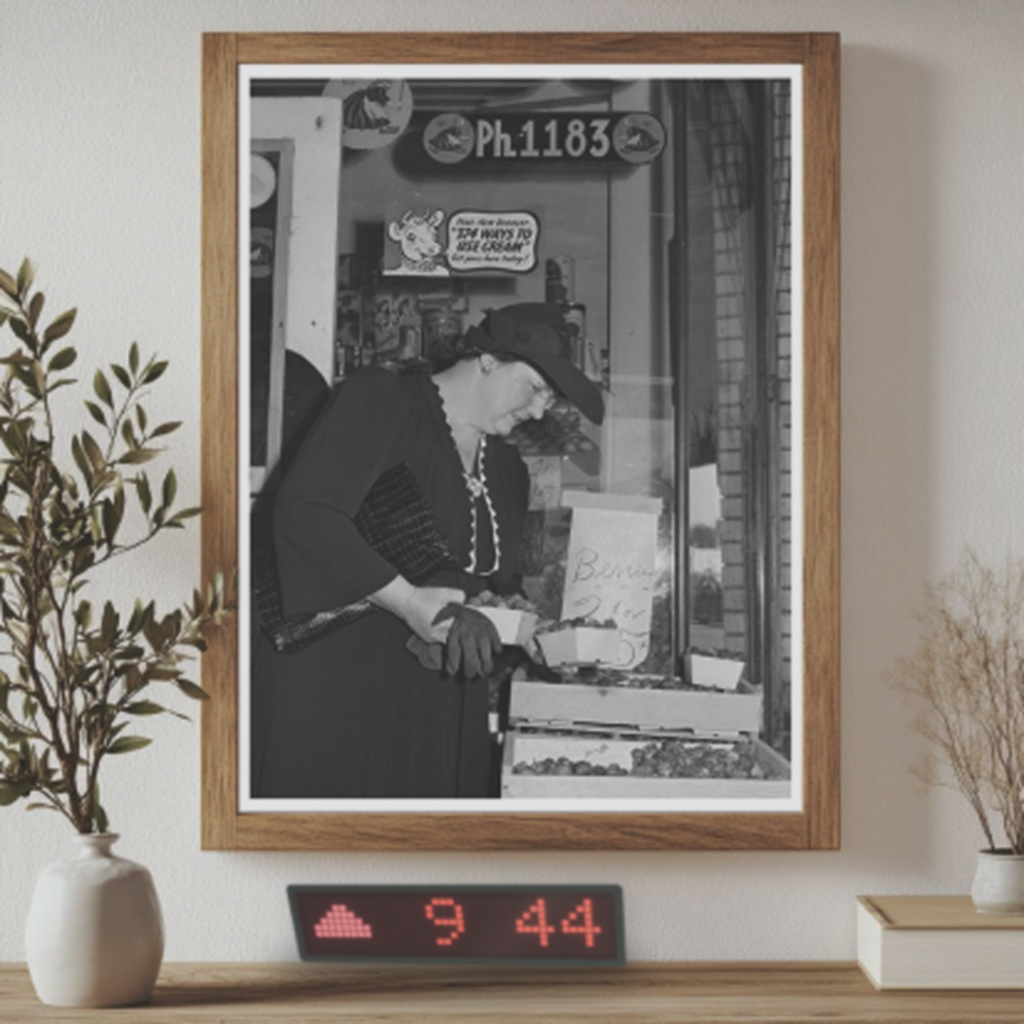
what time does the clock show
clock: 9:44
